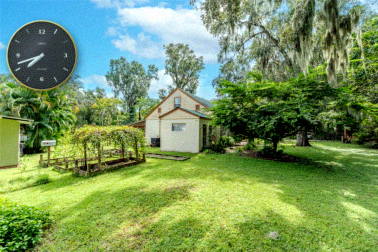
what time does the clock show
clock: 7:42
